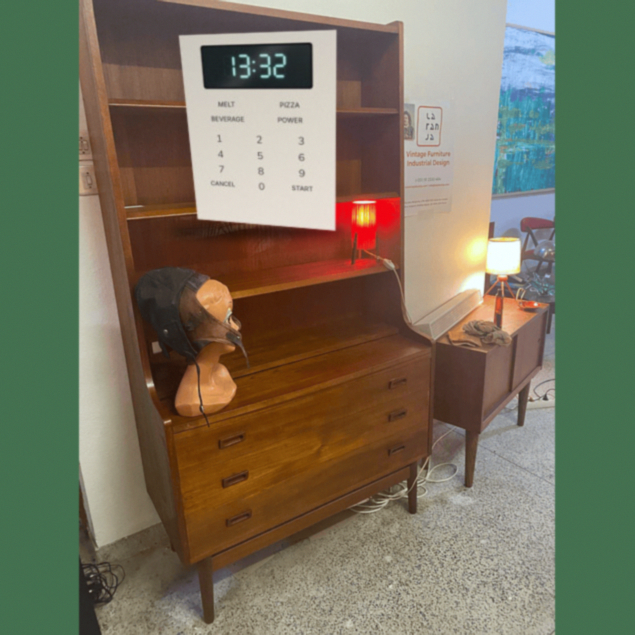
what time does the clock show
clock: 13:32
